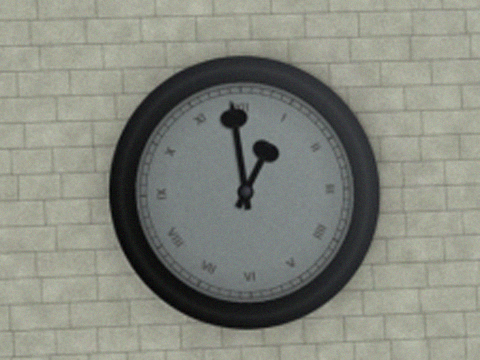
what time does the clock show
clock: 12:59
